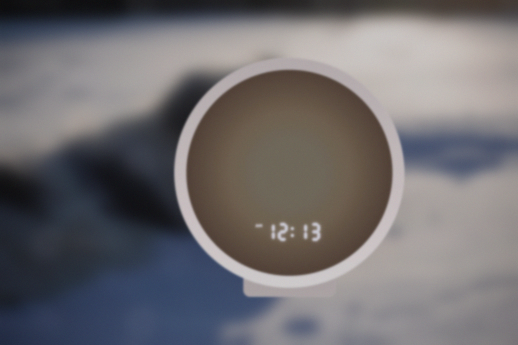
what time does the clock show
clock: 12:13
